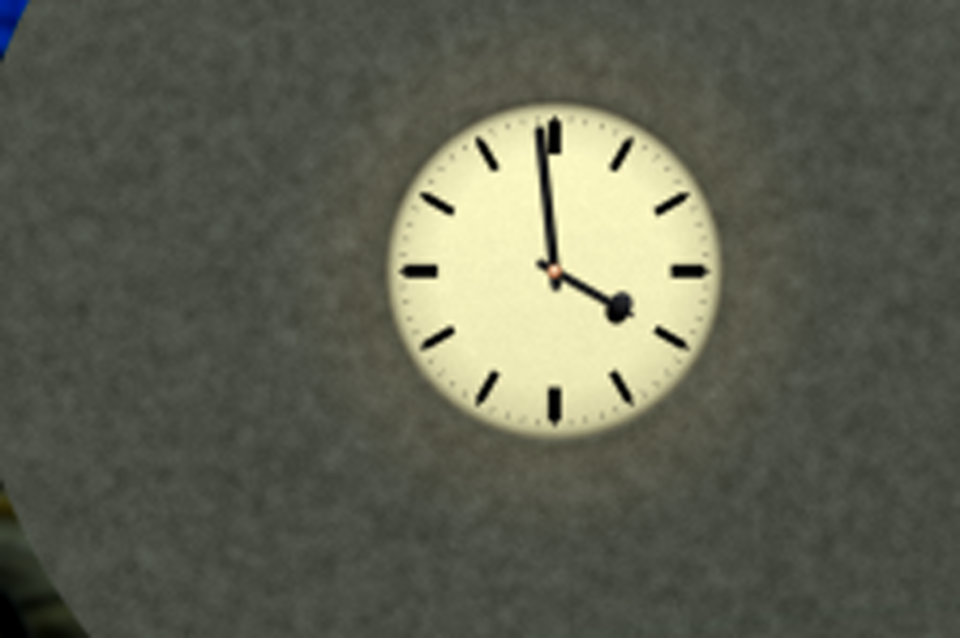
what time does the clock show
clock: 3:59
